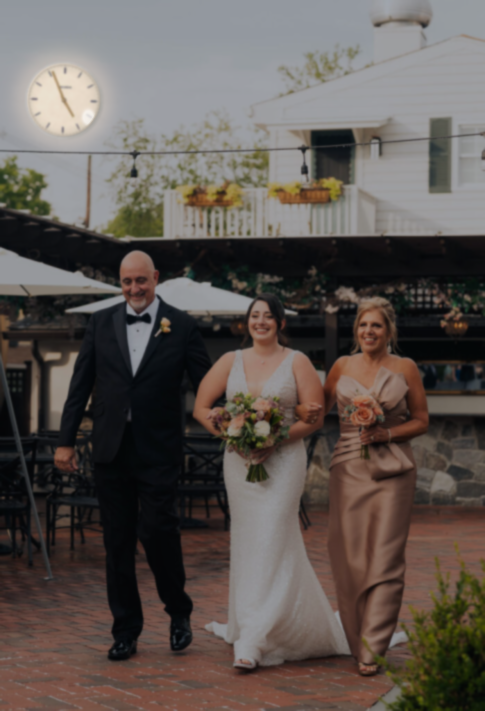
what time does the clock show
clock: 4:56
